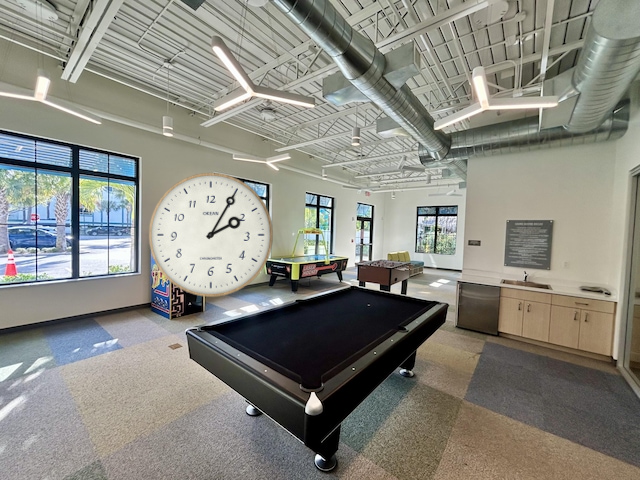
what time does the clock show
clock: 2:05
